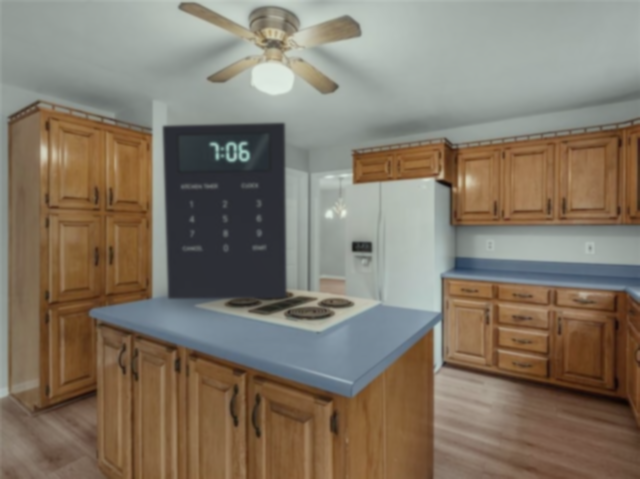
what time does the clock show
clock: 7:06
